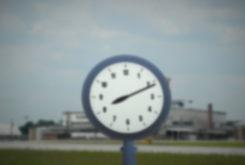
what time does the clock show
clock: 8:11
